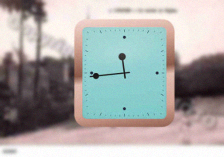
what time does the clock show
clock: 11:44
